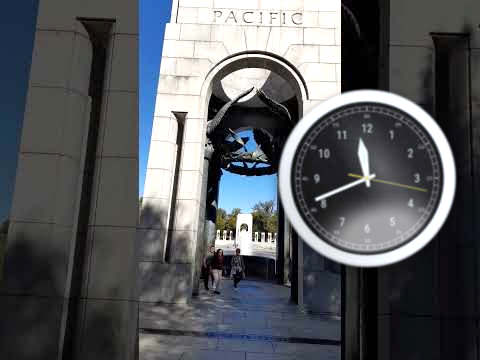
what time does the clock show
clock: 11:41:17
